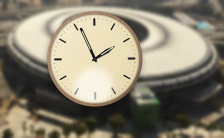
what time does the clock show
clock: 1:56
